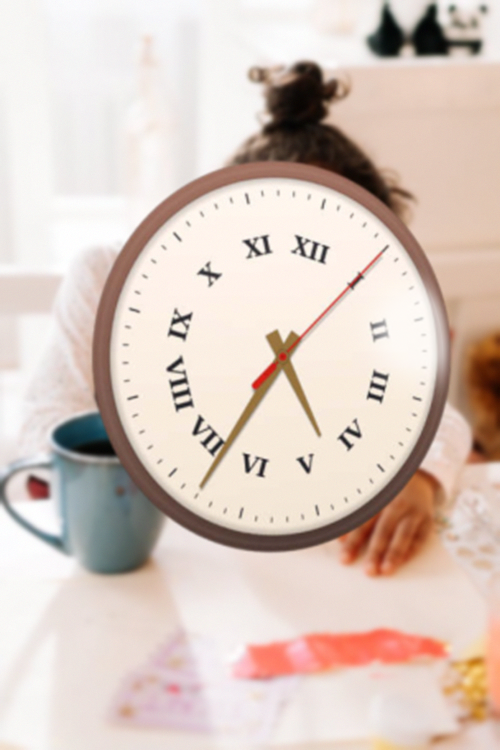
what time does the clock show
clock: 4:33:05
